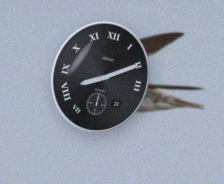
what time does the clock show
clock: 8:10
